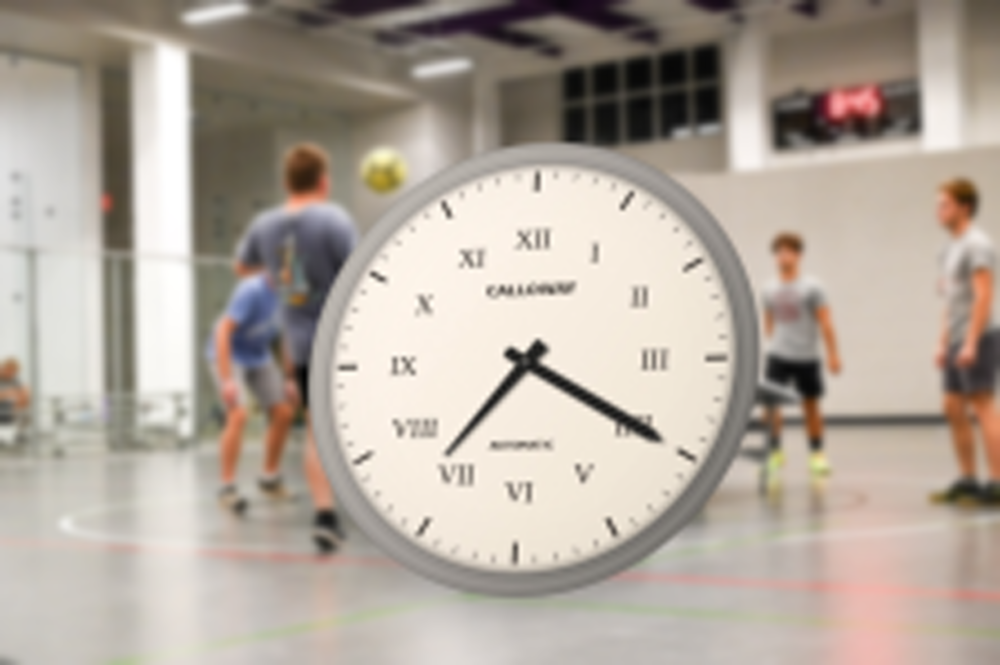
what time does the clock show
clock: 7:20
